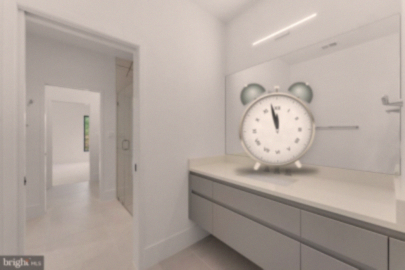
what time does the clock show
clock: 11:58
